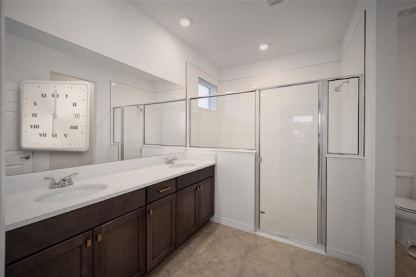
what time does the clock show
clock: 6:00
